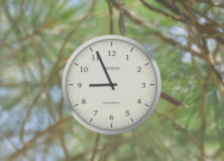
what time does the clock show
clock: 8:56
